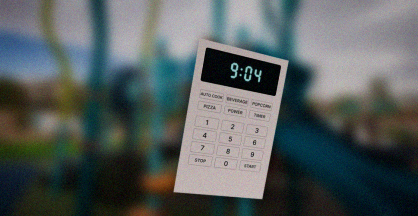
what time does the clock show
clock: 9:04
